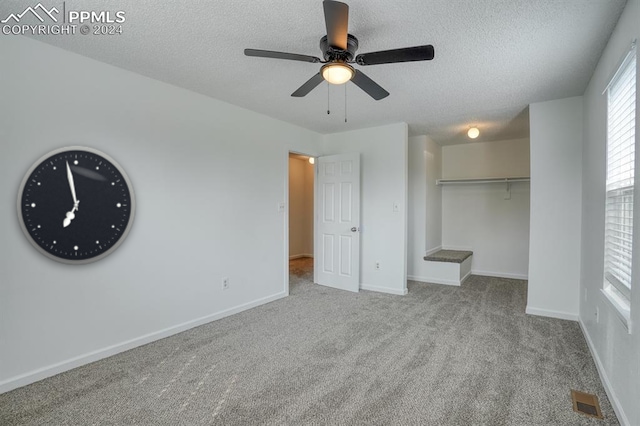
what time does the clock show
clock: 6:58
